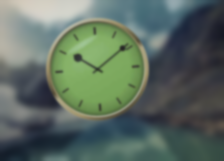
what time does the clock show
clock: 10:09
